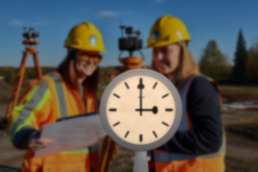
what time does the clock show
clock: 3:00
